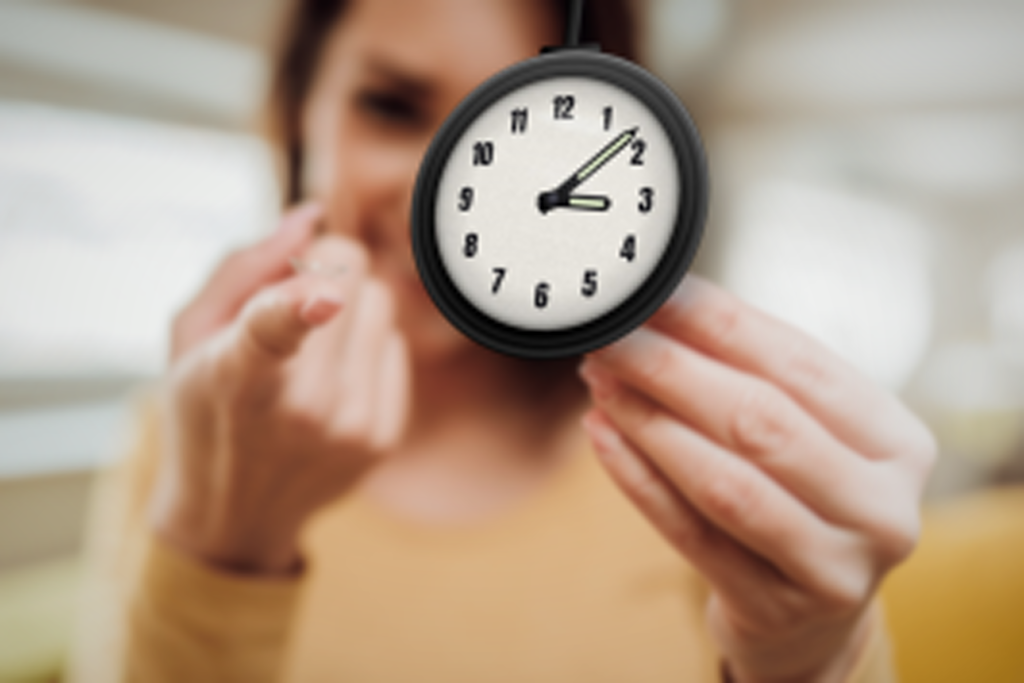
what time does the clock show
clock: 3:08
